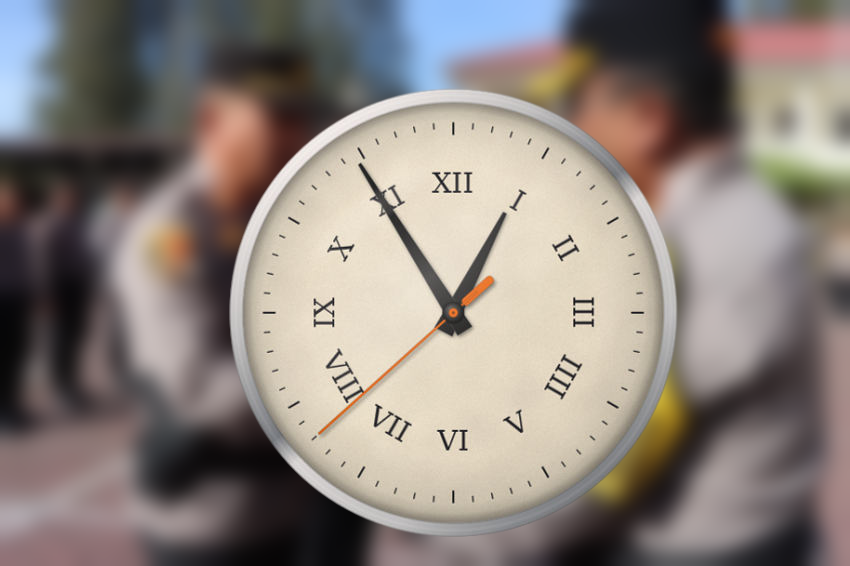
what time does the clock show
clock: 12:54:38
